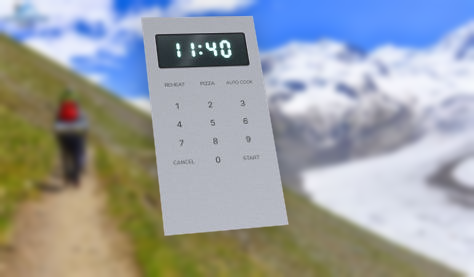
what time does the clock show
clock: 11:40
